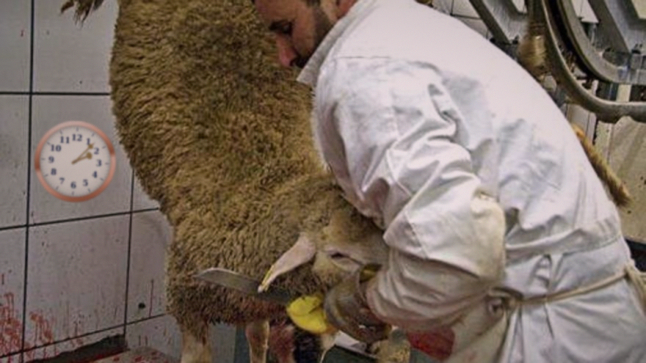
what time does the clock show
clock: 2:07
